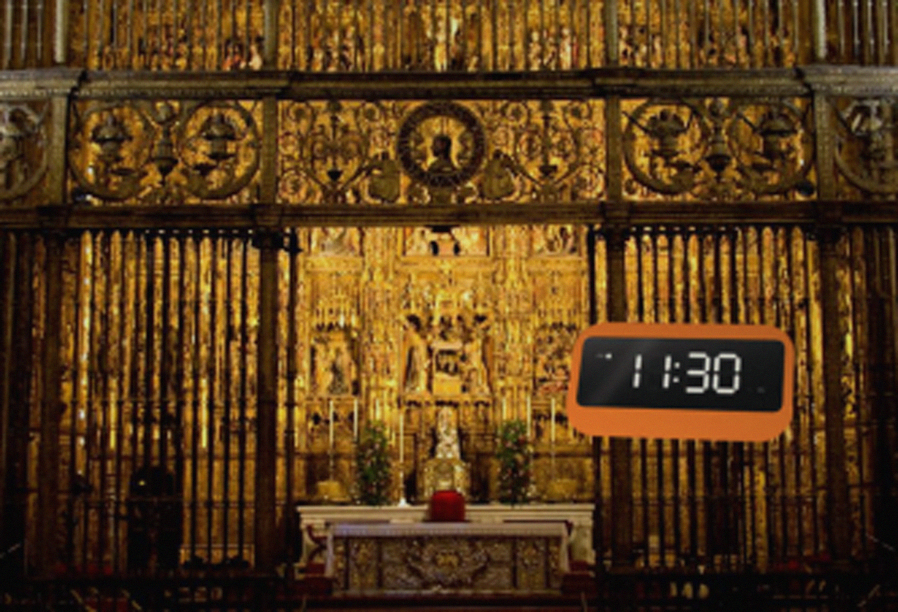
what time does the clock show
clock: 11:30
